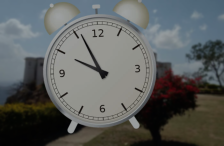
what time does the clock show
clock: 9:56
